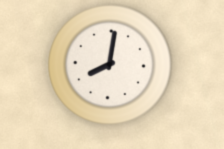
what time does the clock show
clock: 8:01
